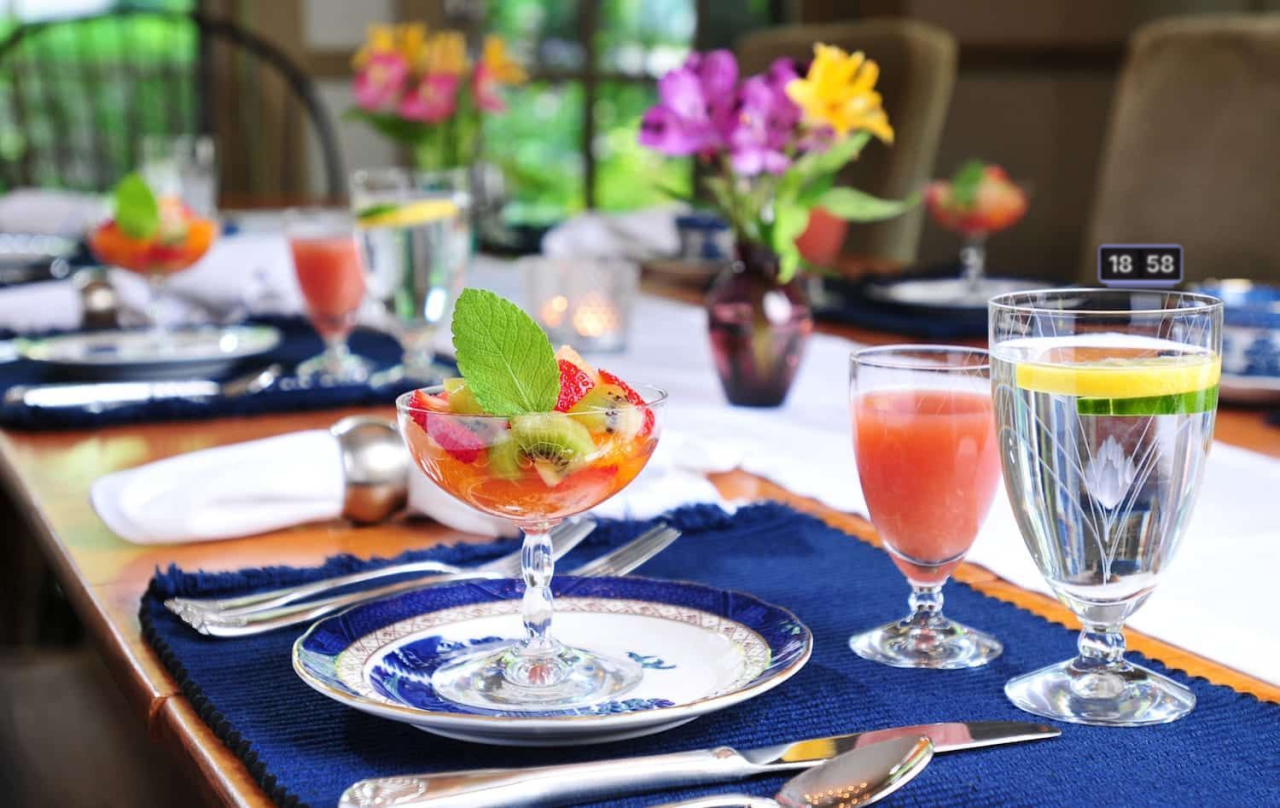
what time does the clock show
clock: 18:58
